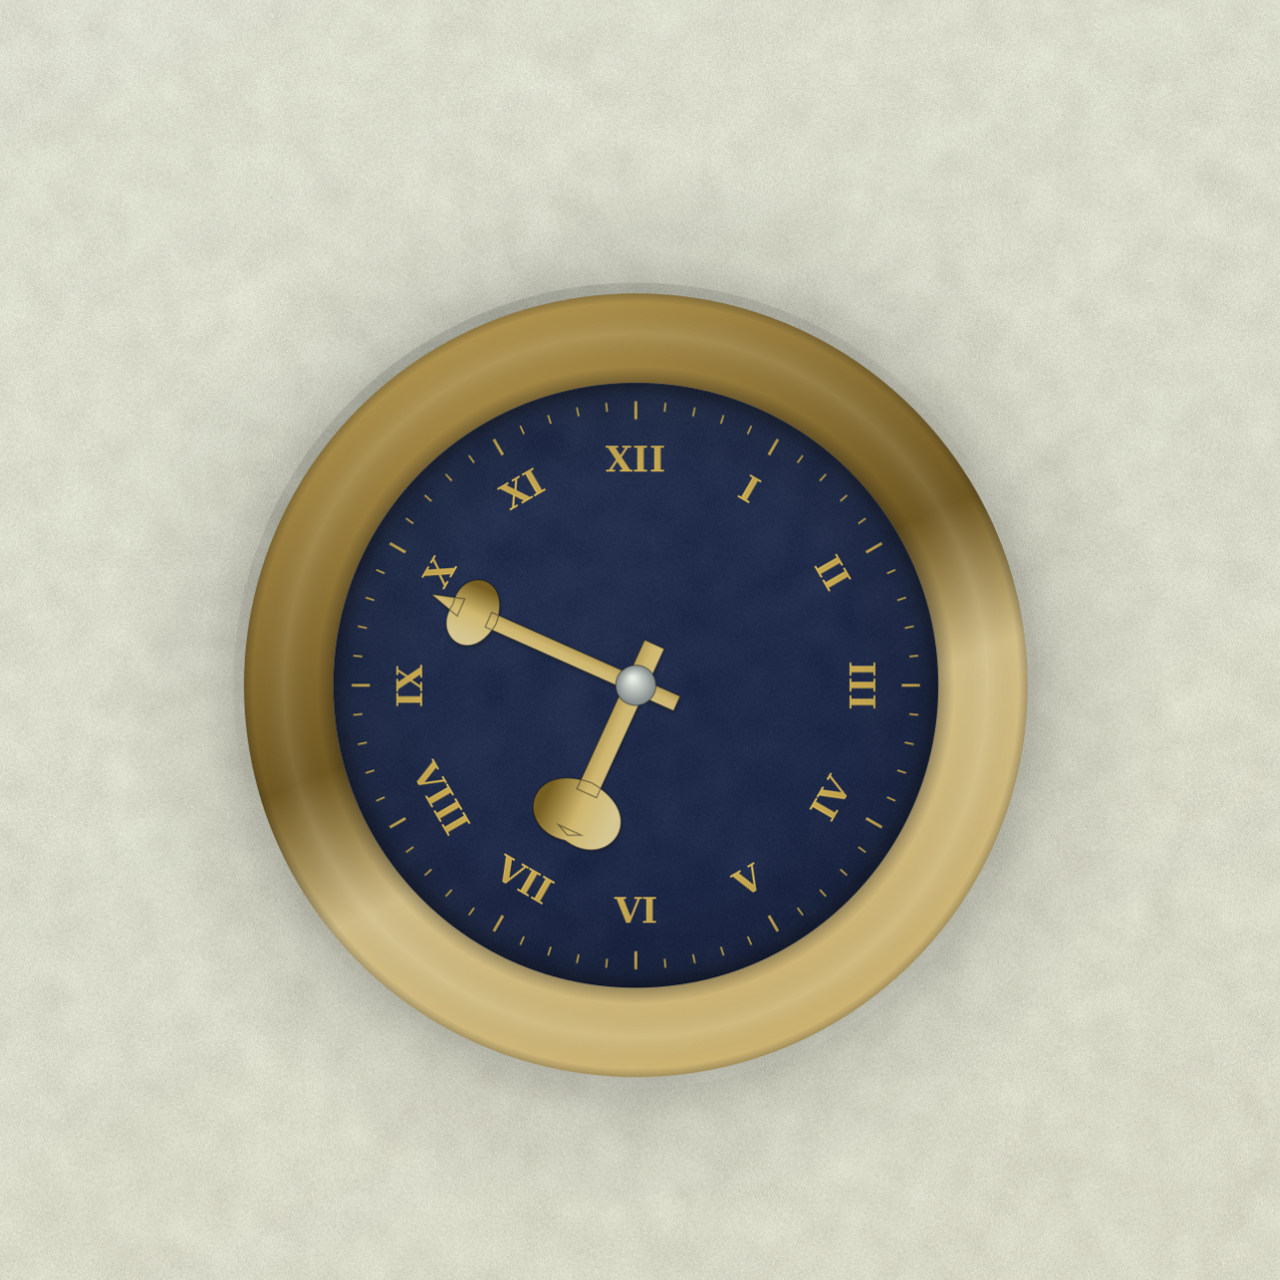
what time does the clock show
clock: 6:49
